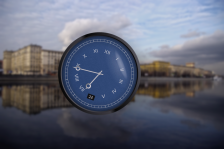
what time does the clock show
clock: 6:44
